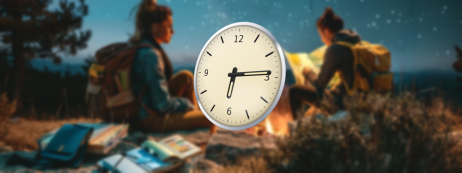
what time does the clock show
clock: 6:14
